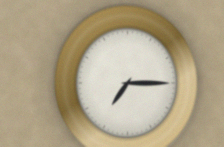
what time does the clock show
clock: 7:15
